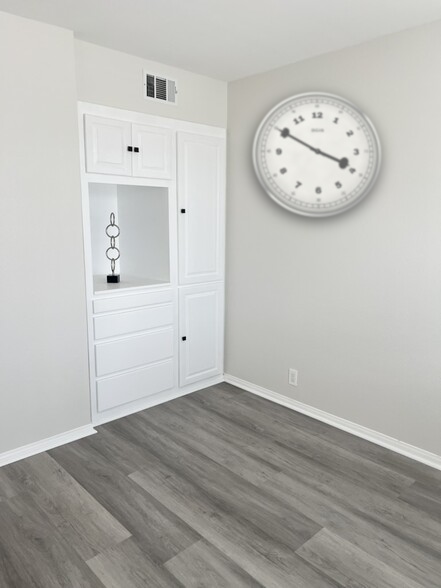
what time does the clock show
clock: 3:50
